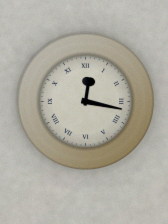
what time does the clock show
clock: 12:17
